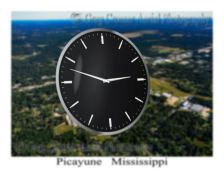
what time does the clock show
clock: 2:48
